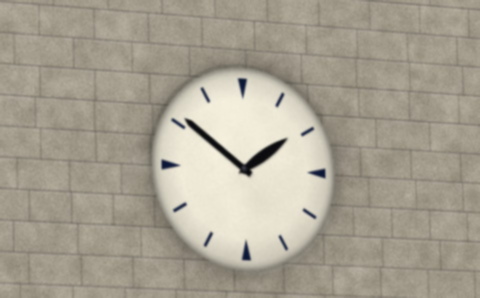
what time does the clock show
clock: 1:51
